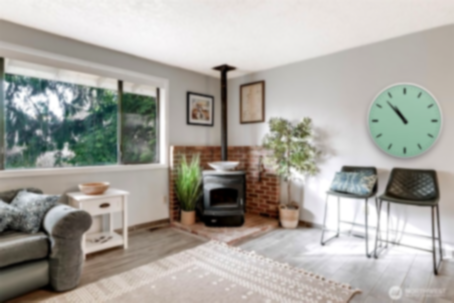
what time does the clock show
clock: 10:53
